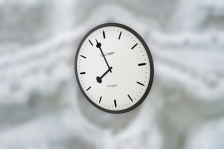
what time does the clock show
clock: 7:57
